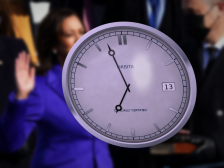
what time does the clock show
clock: 6:57
